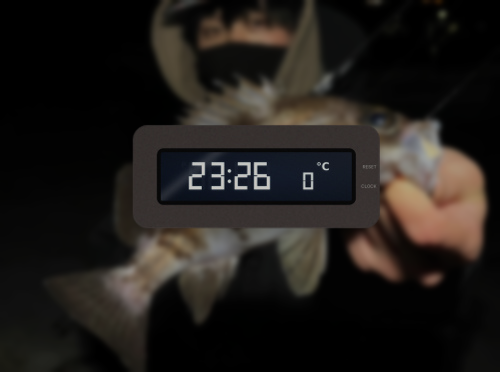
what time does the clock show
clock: 23:26
